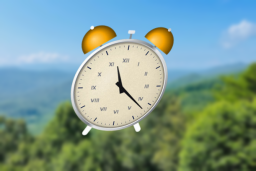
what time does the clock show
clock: 11:22
